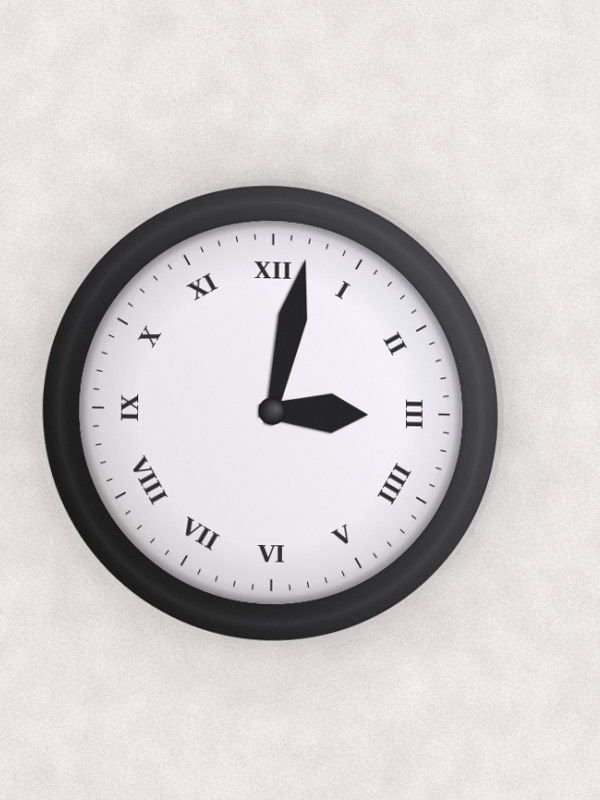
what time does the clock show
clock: 3:02
